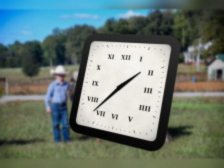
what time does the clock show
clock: 1:37
